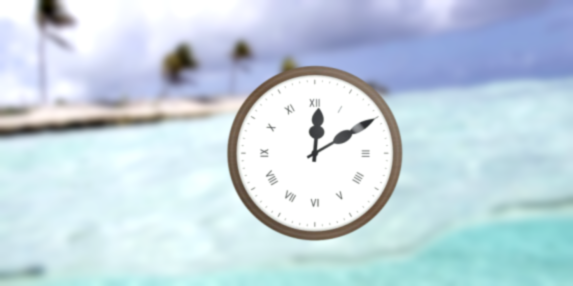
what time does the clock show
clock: 12:10
